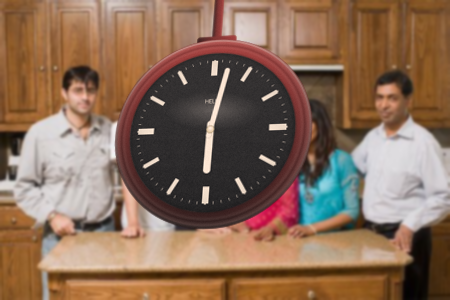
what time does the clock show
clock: 6:02
